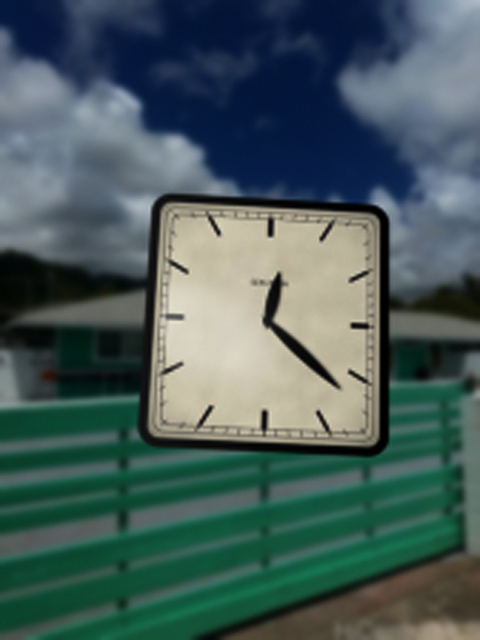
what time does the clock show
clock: 12:22
